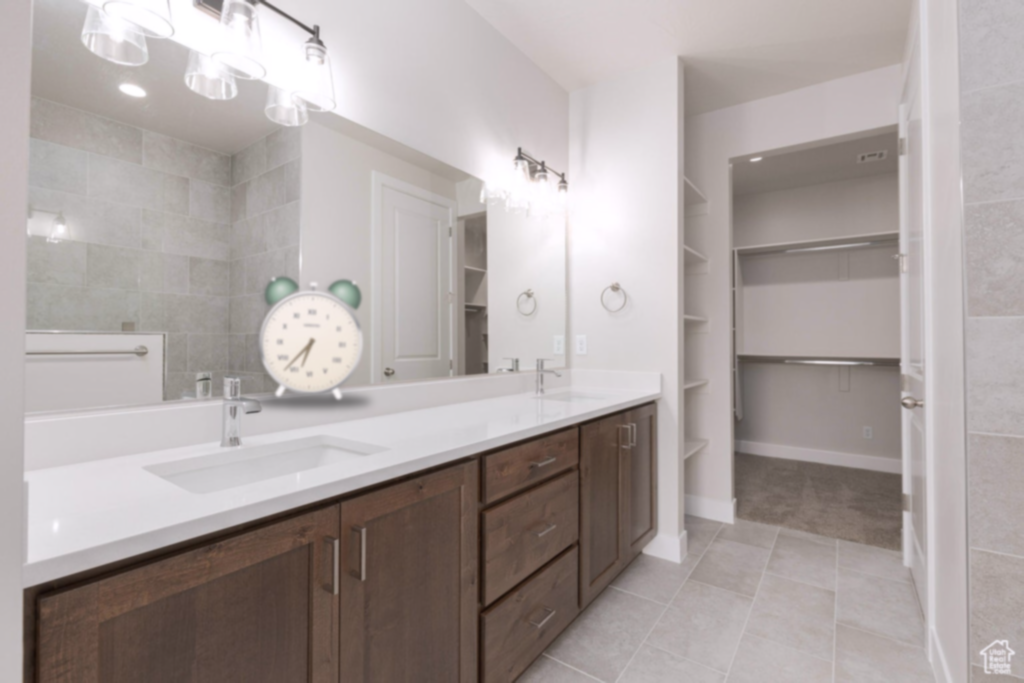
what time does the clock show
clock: 6:37
